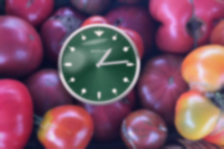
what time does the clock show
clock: 1:14
